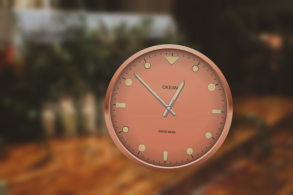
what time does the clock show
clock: 12:52
